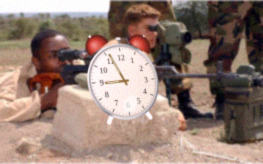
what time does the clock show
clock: 8:56
